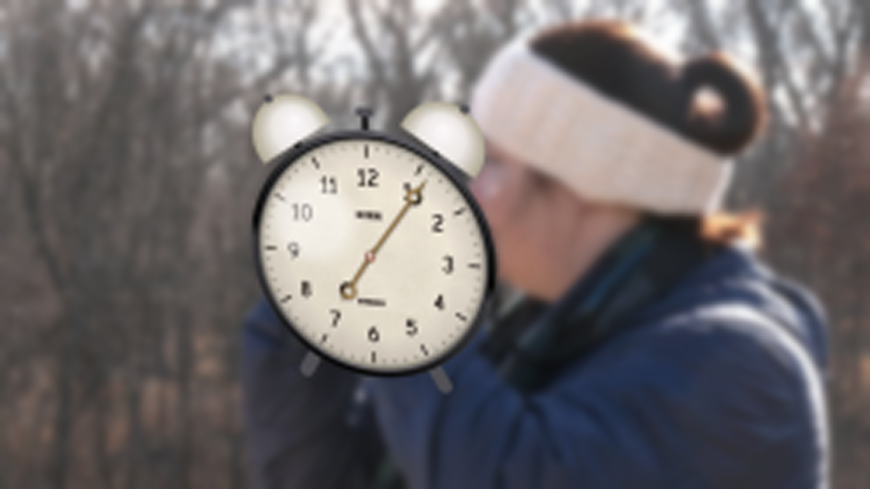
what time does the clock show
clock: 7:06
